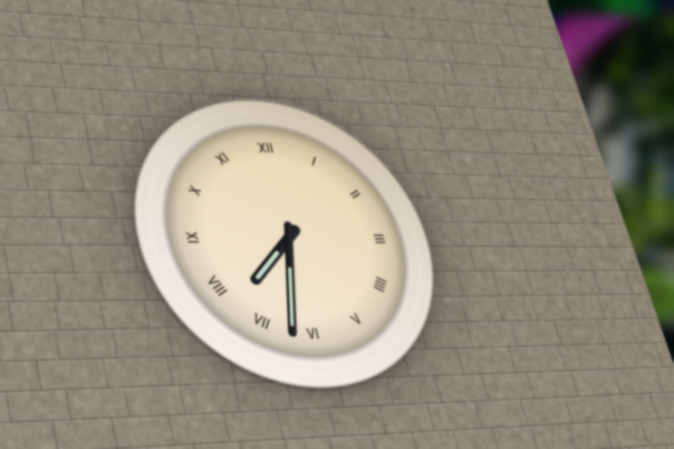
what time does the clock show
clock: 7:32
